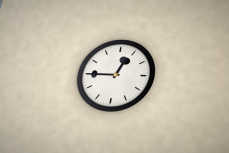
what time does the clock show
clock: 12:45
